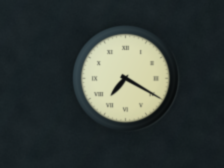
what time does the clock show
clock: 7:20
